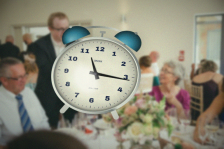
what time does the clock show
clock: 11:16
